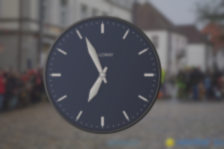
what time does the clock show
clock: 6:56
